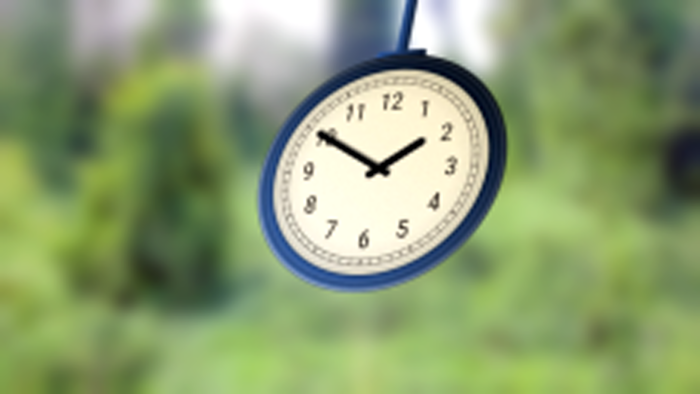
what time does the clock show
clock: 1:50
